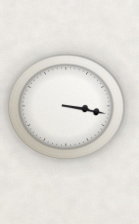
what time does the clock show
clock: 3:17
